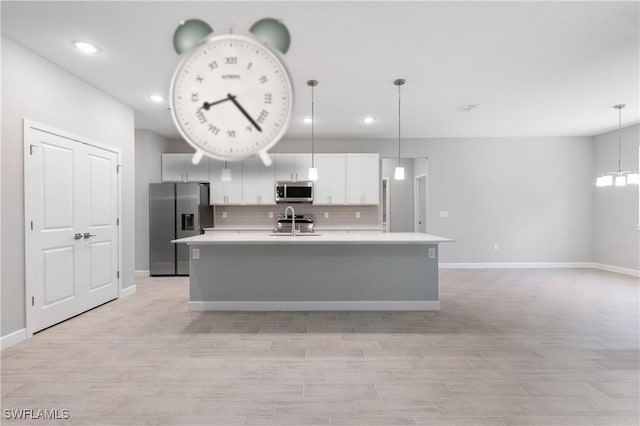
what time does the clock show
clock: 8:23
